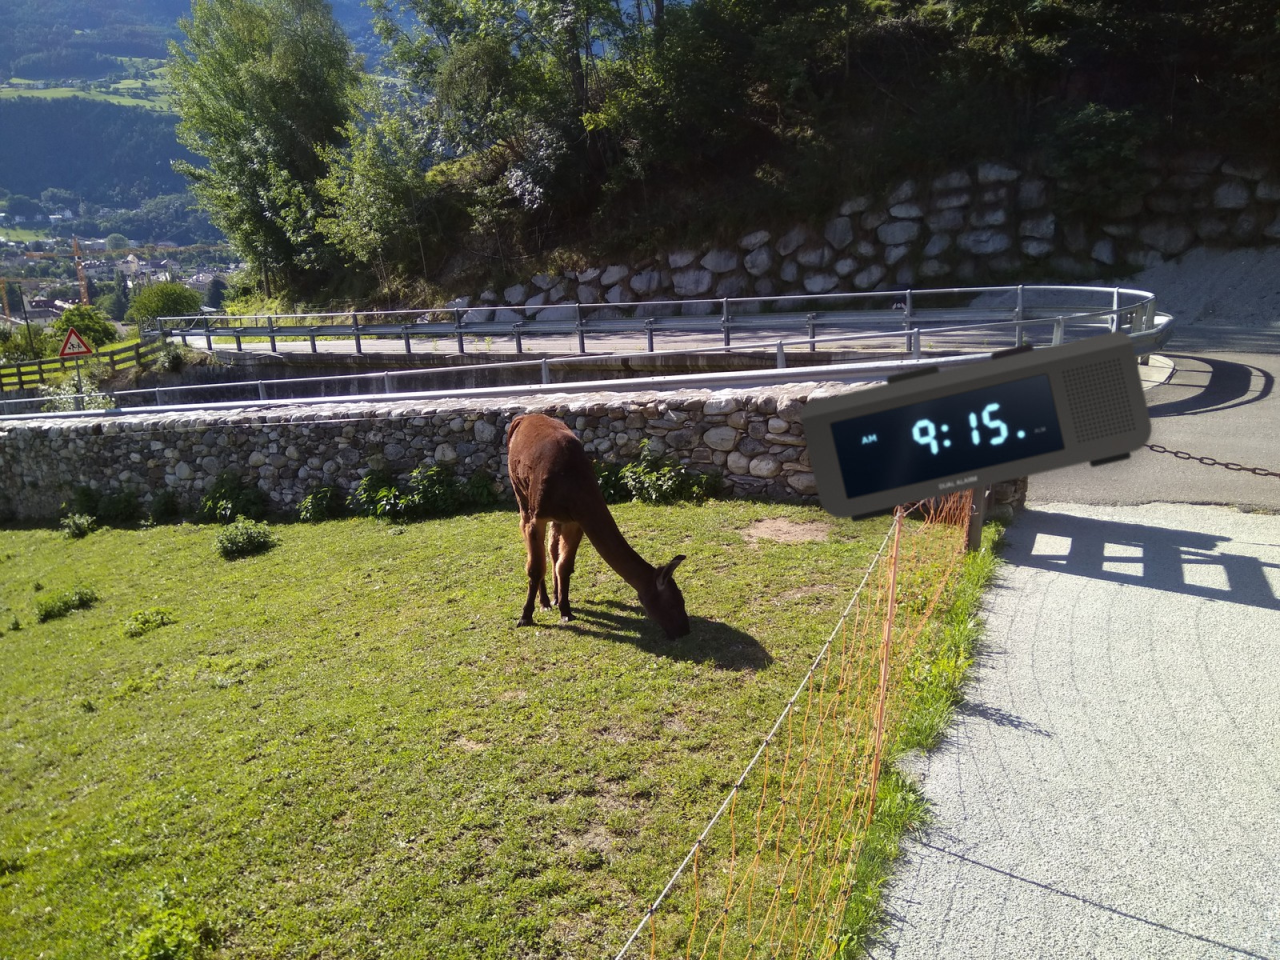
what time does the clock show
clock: 9:15
